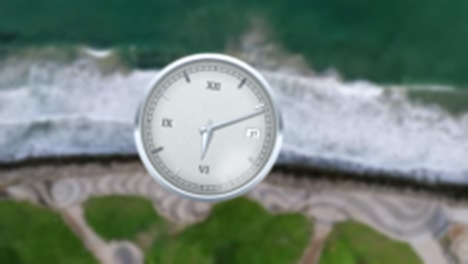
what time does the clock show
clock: 6:11
